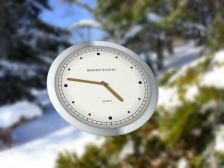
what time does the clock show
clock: 4:47
